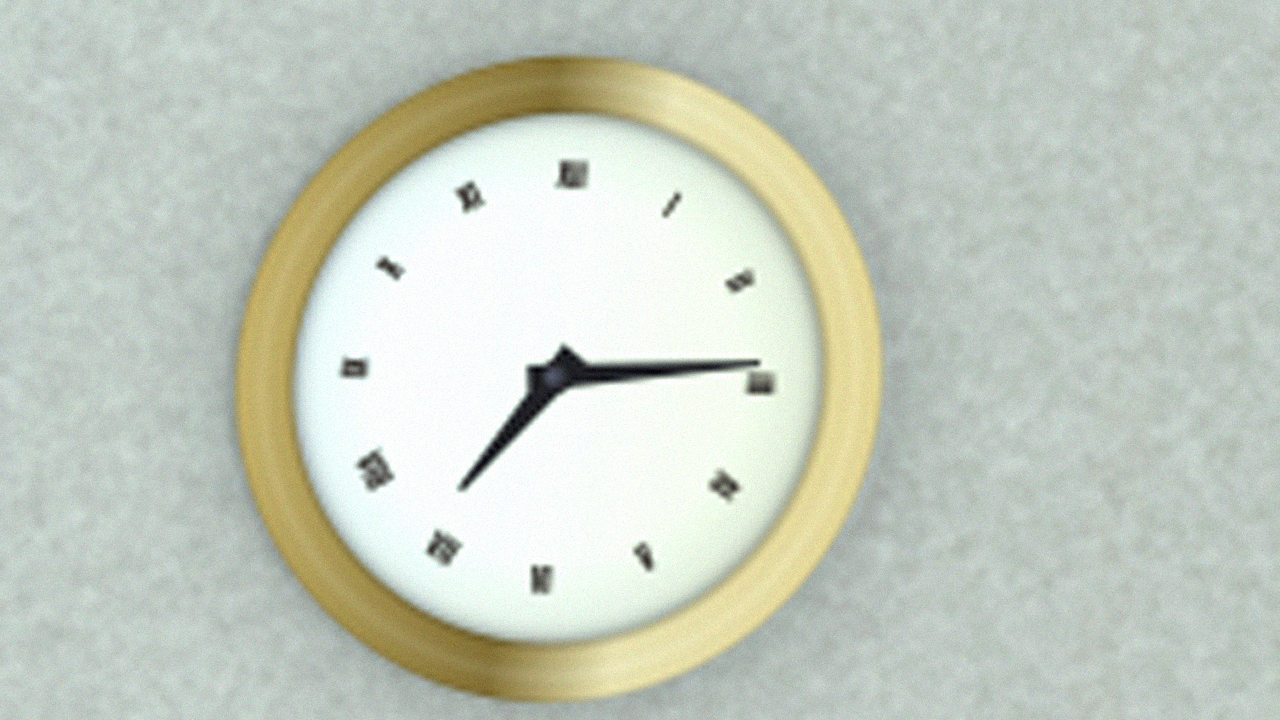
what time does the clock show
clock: 7:14
